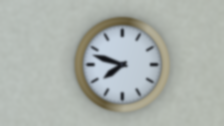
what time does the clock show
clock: 7:48
